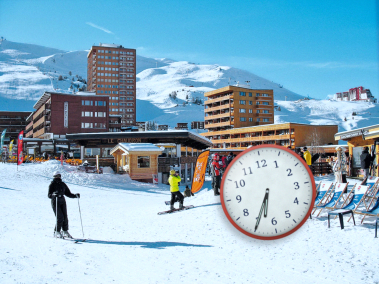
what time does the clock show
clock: 6:35
